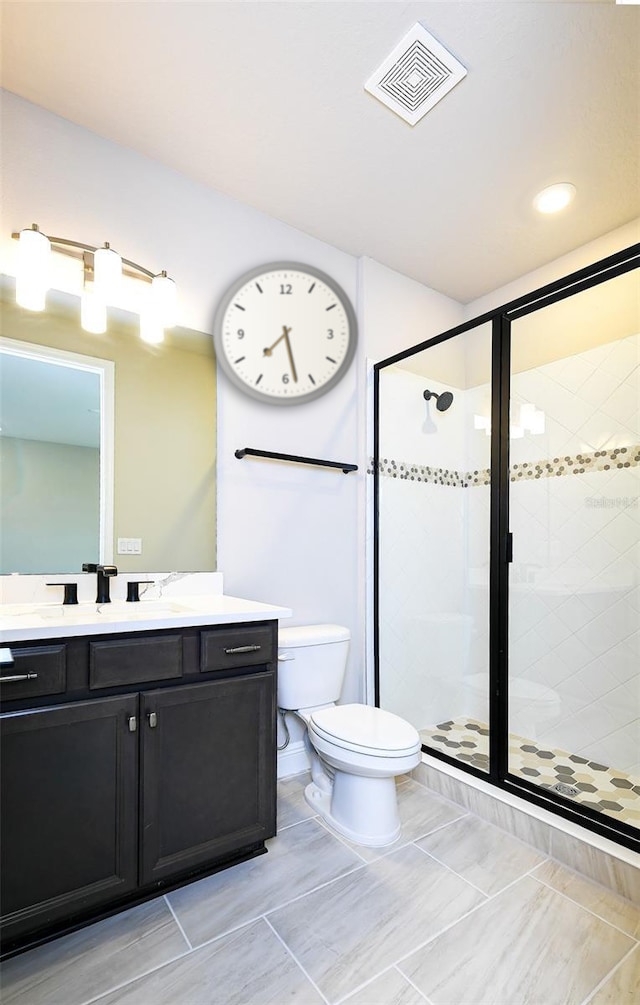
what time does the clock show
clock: 7:28
